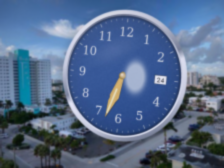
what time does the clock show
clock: 6:33
